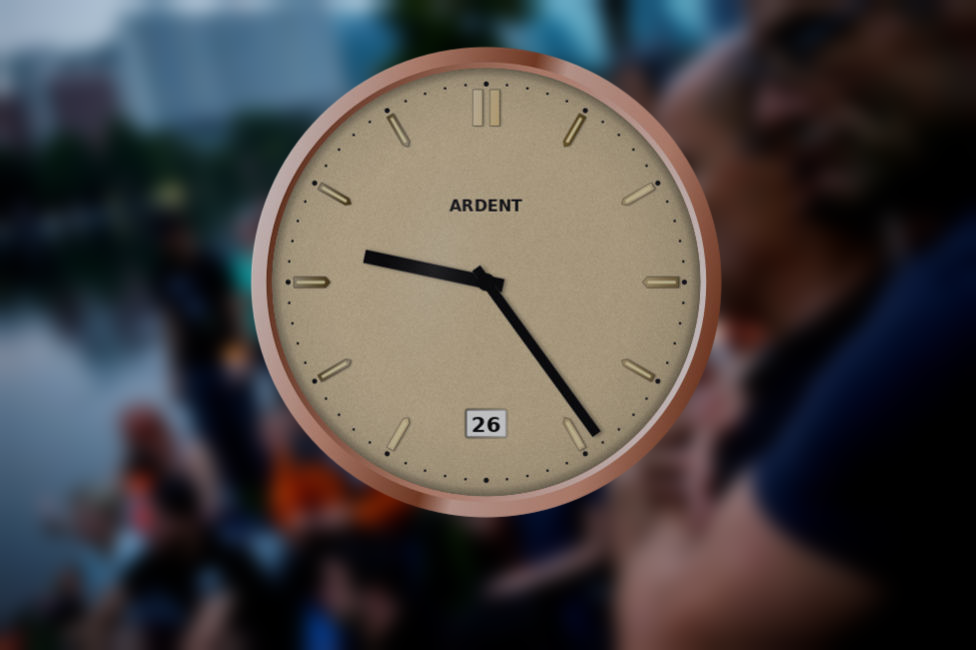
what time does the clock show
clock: 9:24
